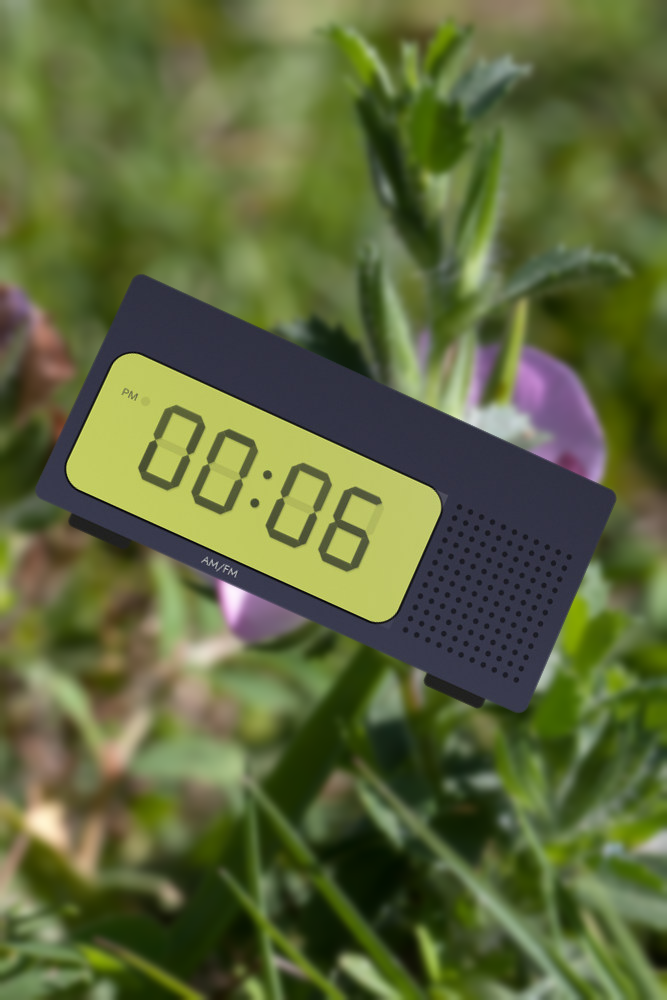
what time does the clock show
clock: 0:06
